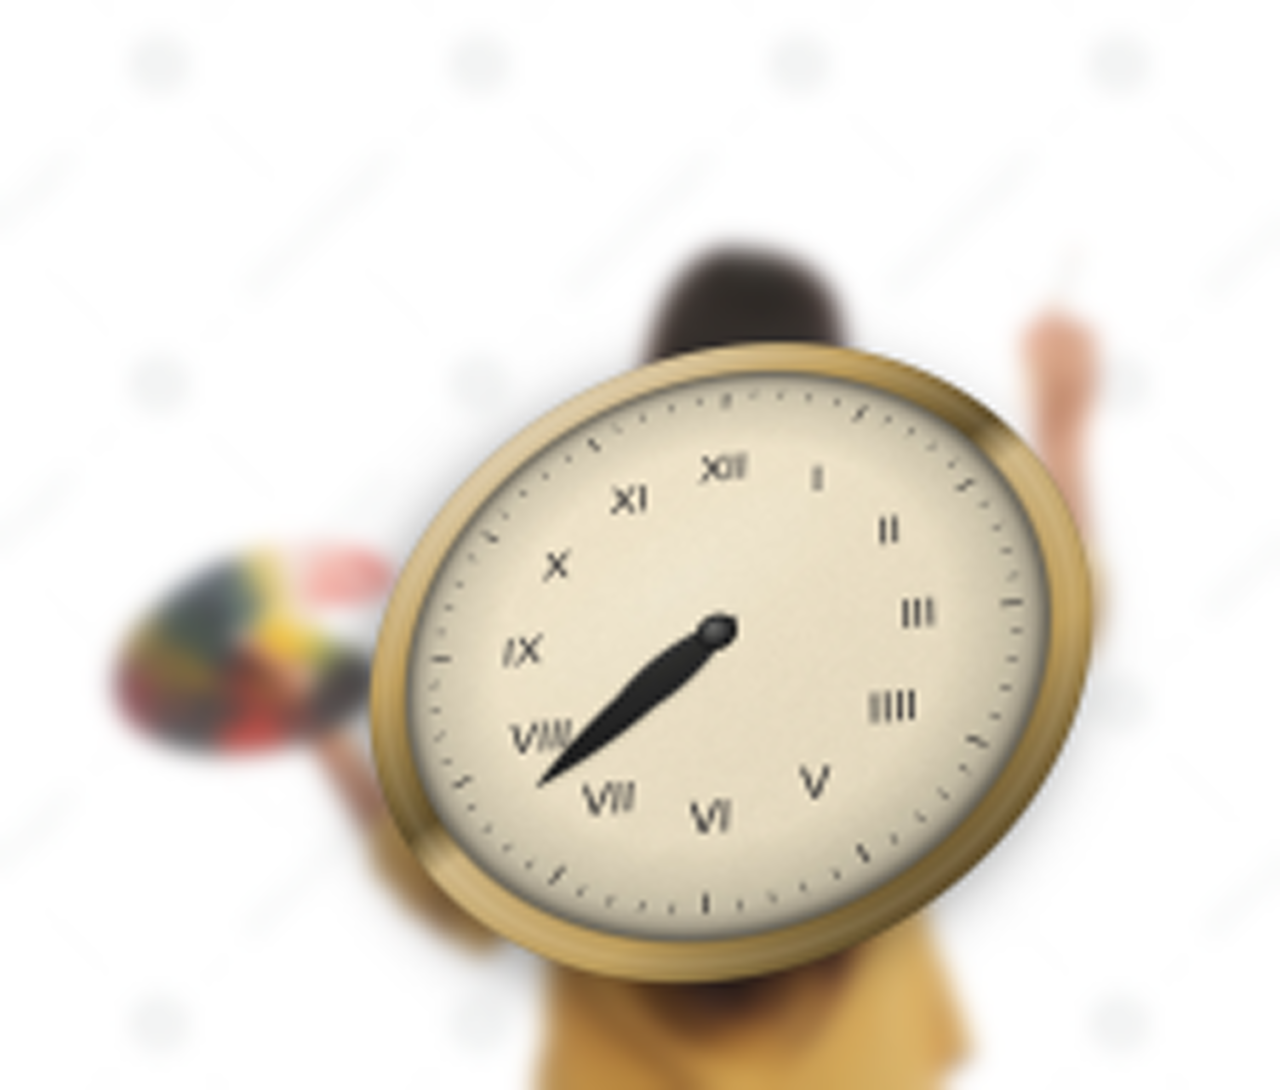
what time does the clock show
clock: 7:38
